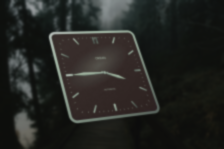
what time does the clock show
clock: 3:45
